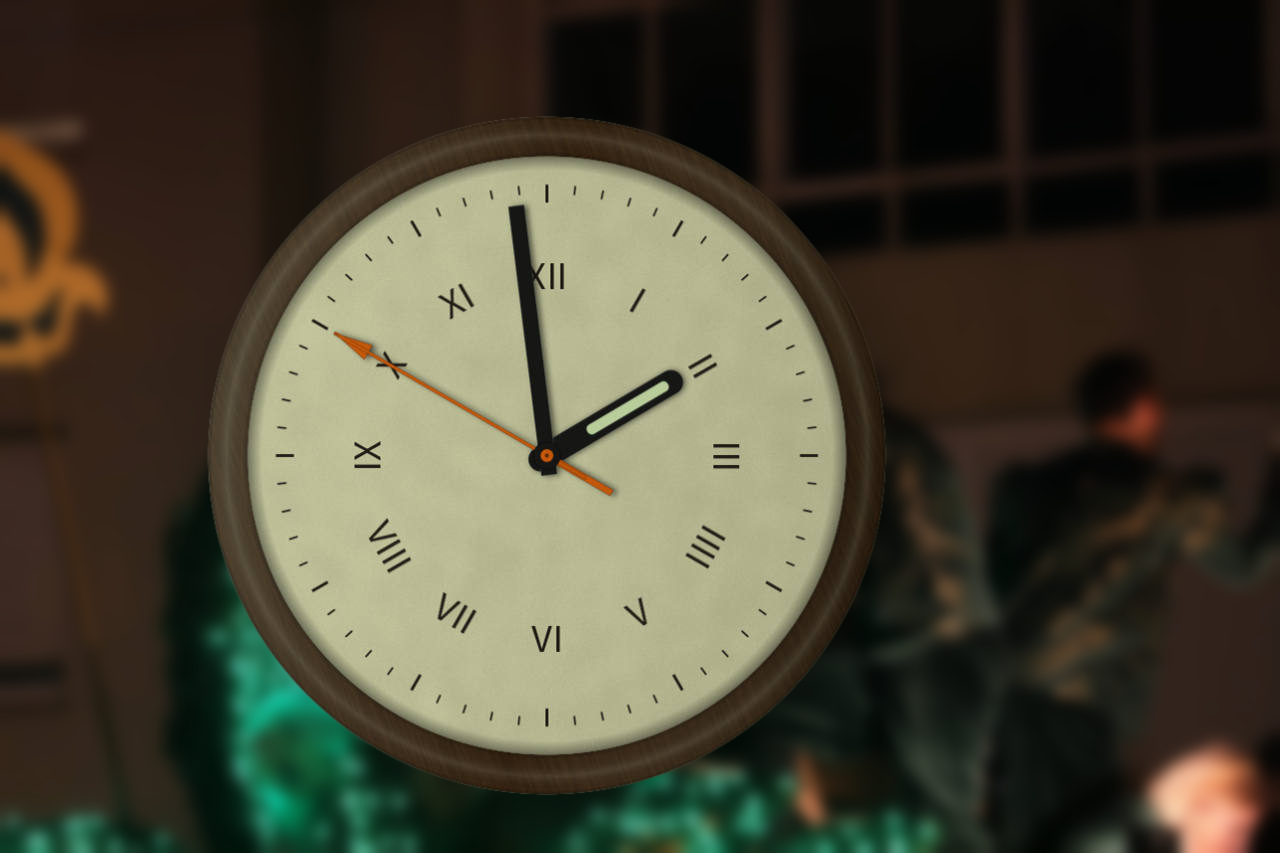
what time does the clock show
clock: 1:58:50
